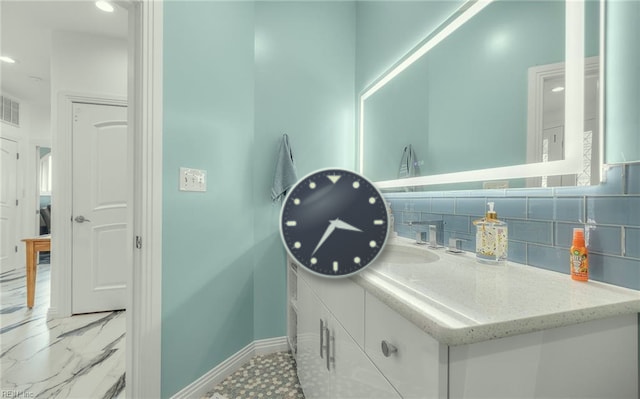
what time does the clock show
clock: 3:36
